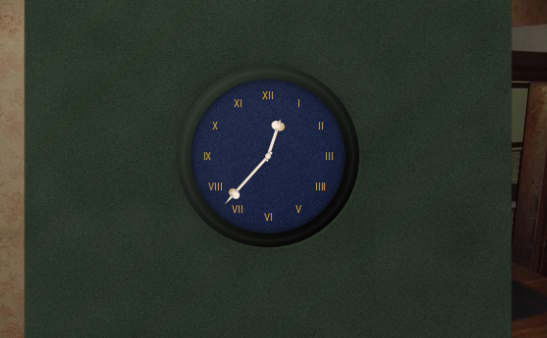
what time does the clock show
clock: 12:37
